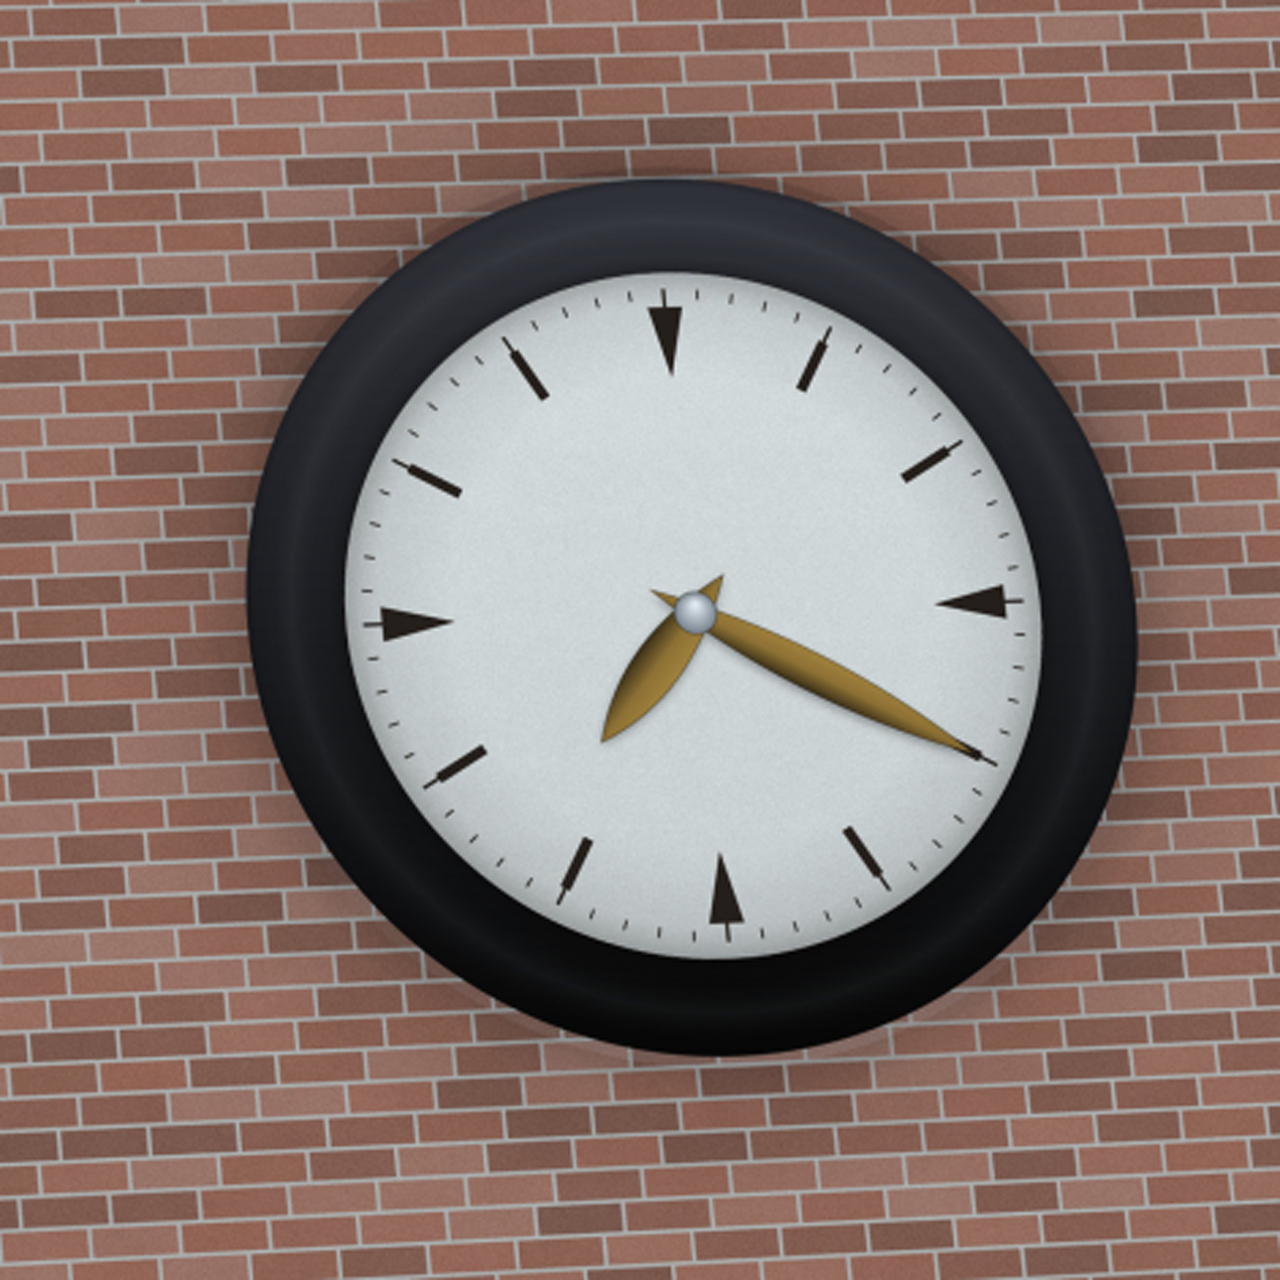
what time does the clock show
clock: 7:20
